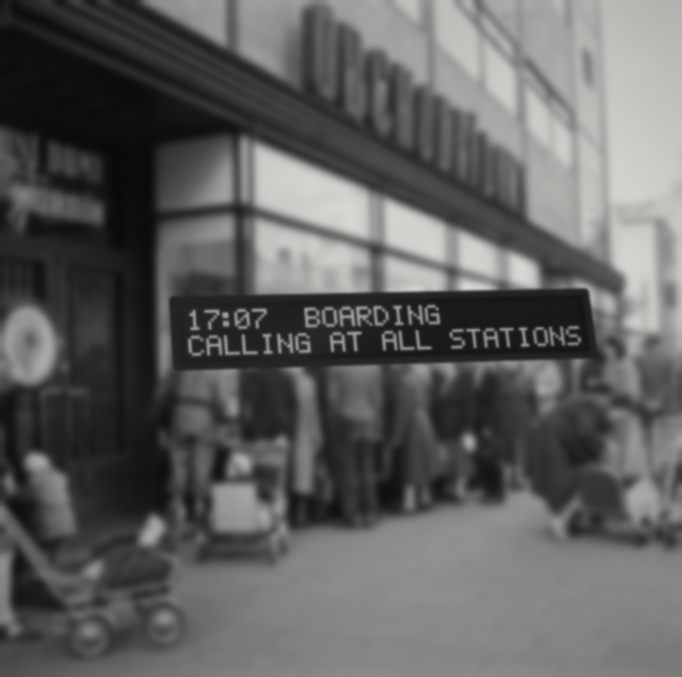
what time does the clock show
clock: 17:07
